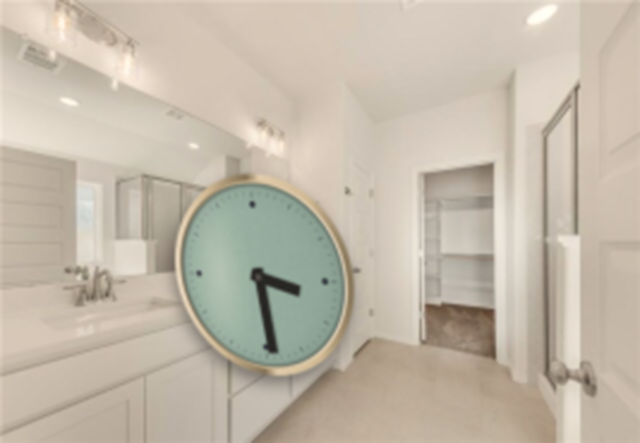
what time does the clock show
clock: 3:29
